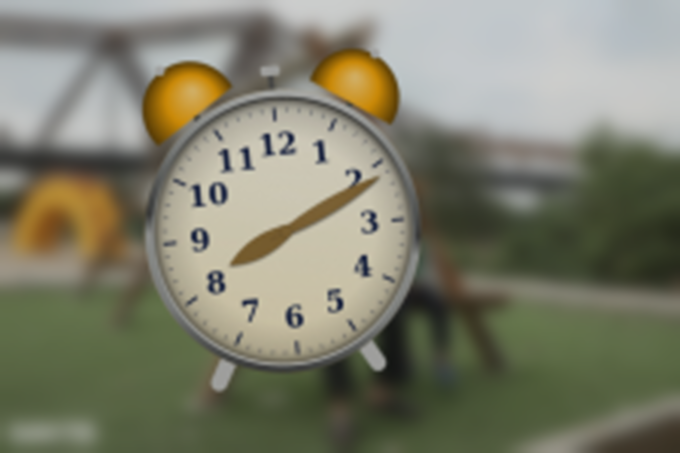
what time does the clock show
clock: 8:11
